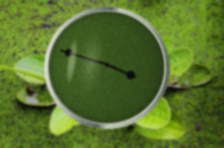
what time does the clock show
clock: 3:48
